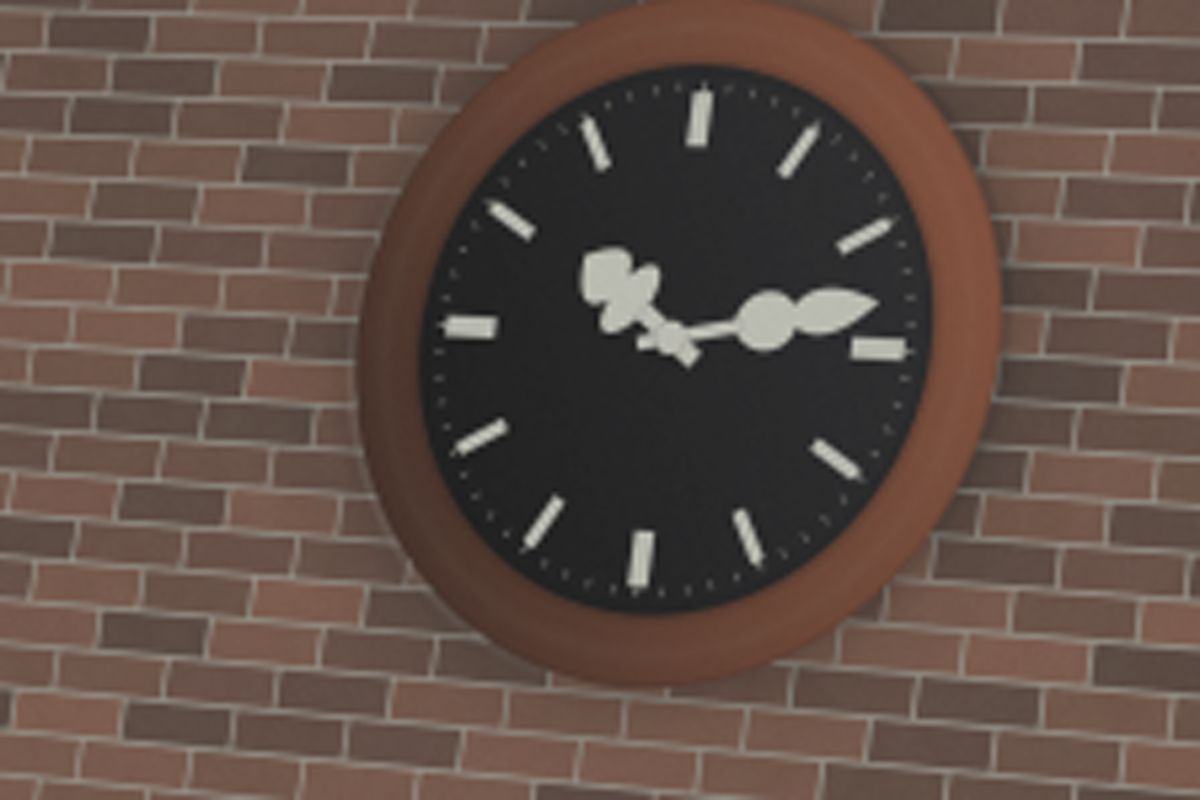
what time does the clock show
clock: 10:13
